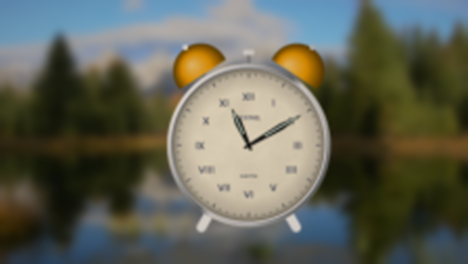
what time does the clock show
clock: 11:10
